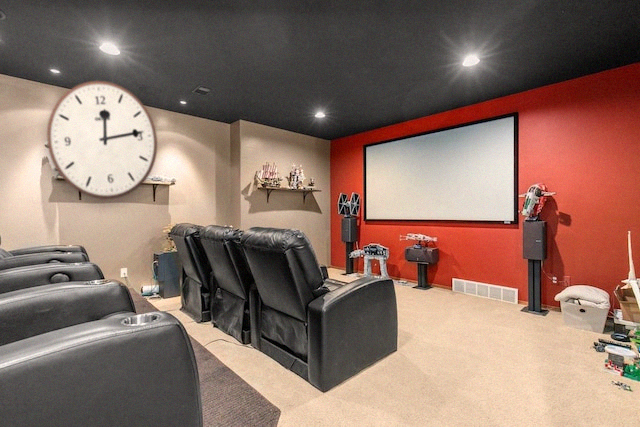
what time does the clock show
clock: 12:14
